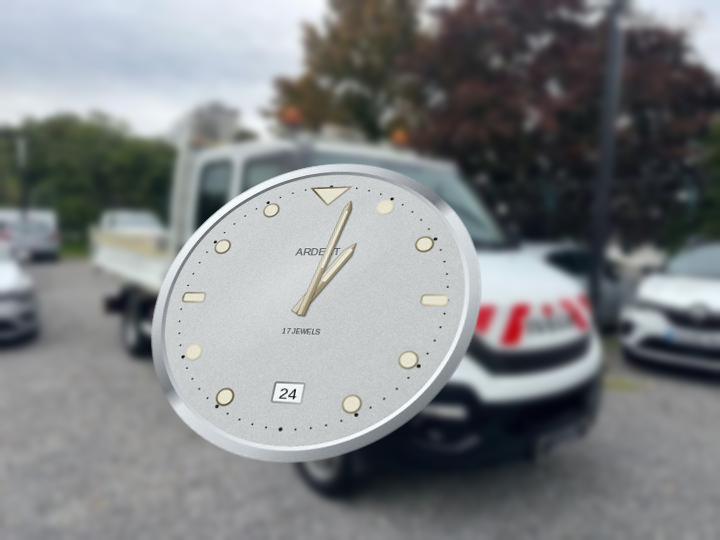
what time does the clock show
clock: 1:02
